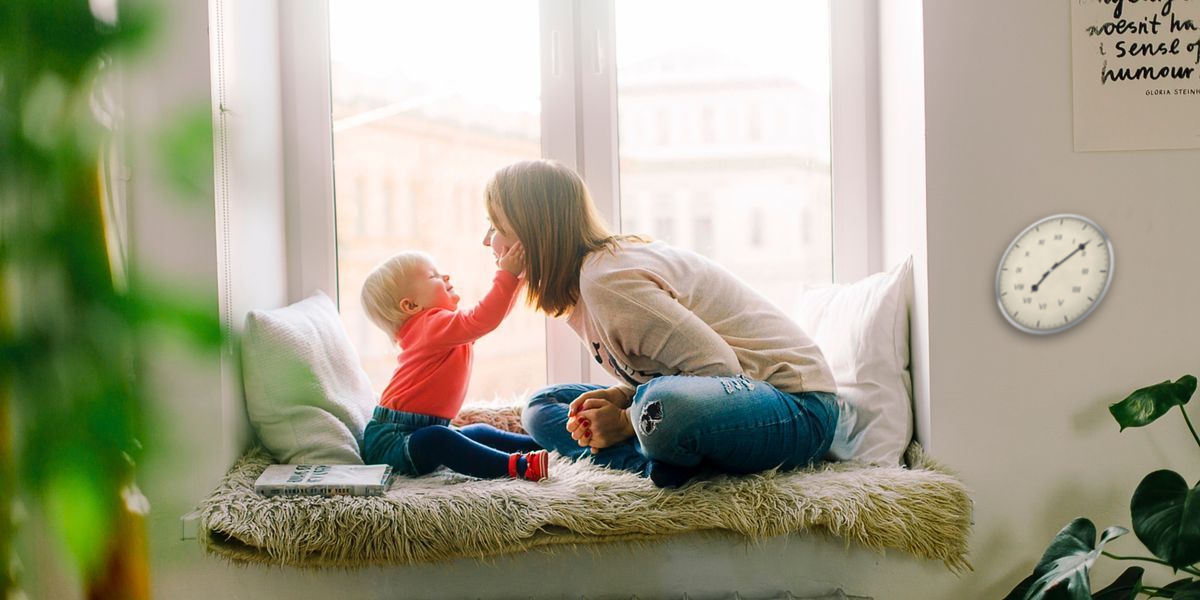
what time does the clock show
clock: 7:08
